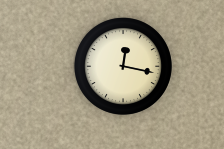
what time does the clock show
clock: 12:17
